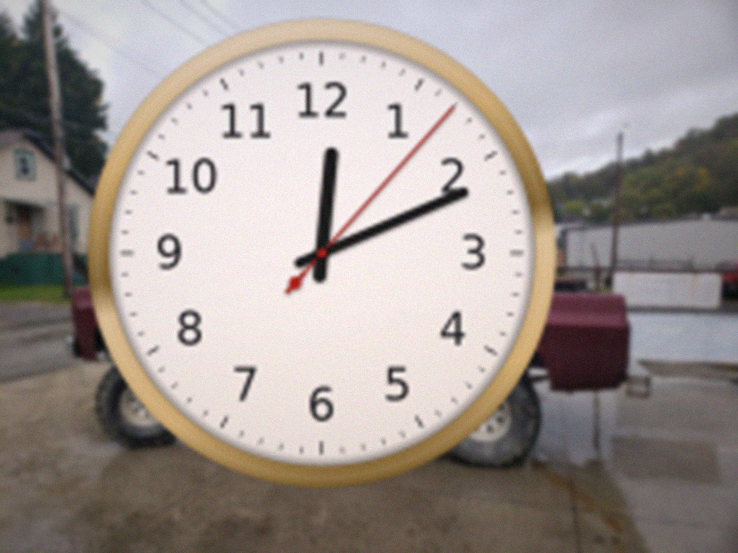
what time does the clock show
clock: 12:11:07
